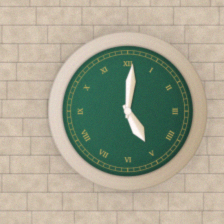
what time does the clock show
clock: 5:01
